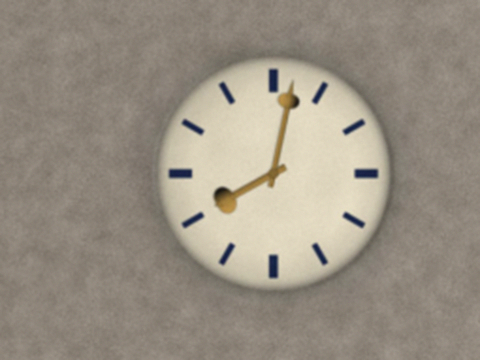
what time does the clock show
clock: 8:02
